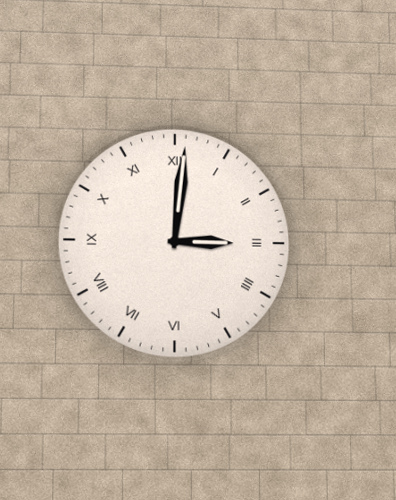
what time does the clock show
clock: 3:01
